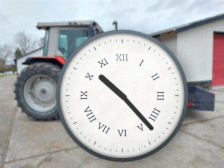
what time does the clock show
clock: 10:23
